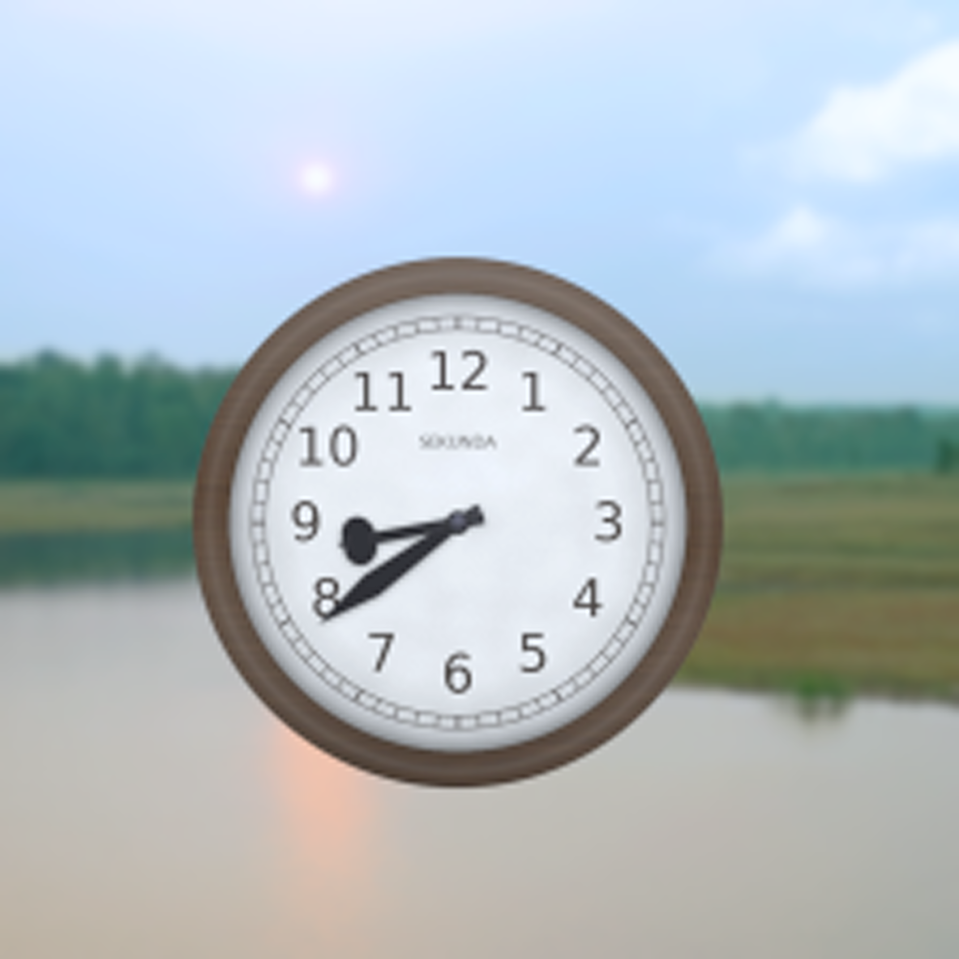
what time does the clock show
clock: 8:39
